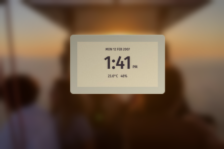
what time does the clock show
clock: 1:41
